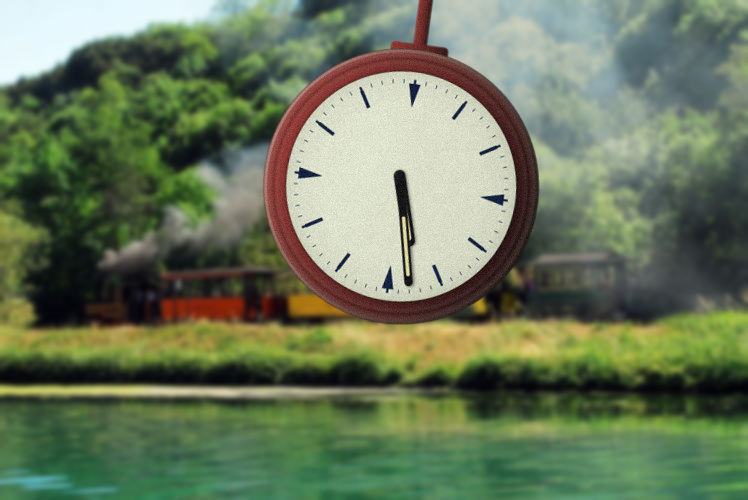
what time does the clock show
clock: 5:28
